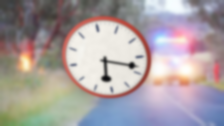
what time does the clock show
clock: 6:18
